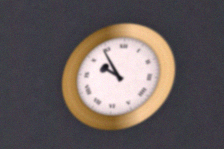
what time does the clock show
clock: 9:54
